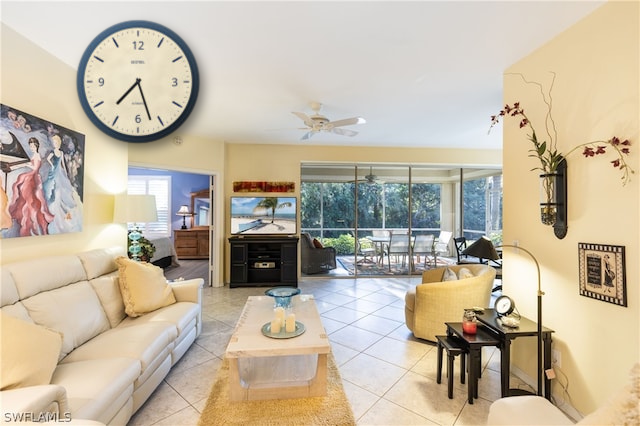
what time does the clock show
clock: 7:27
